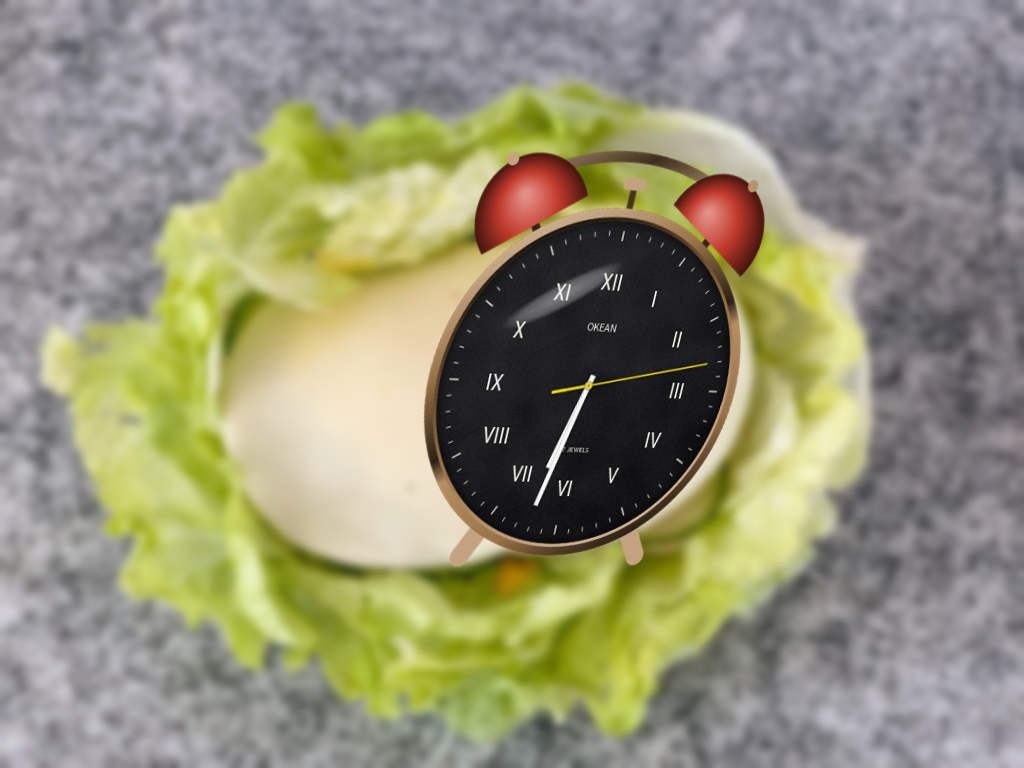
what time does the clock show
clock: 6:32:13
